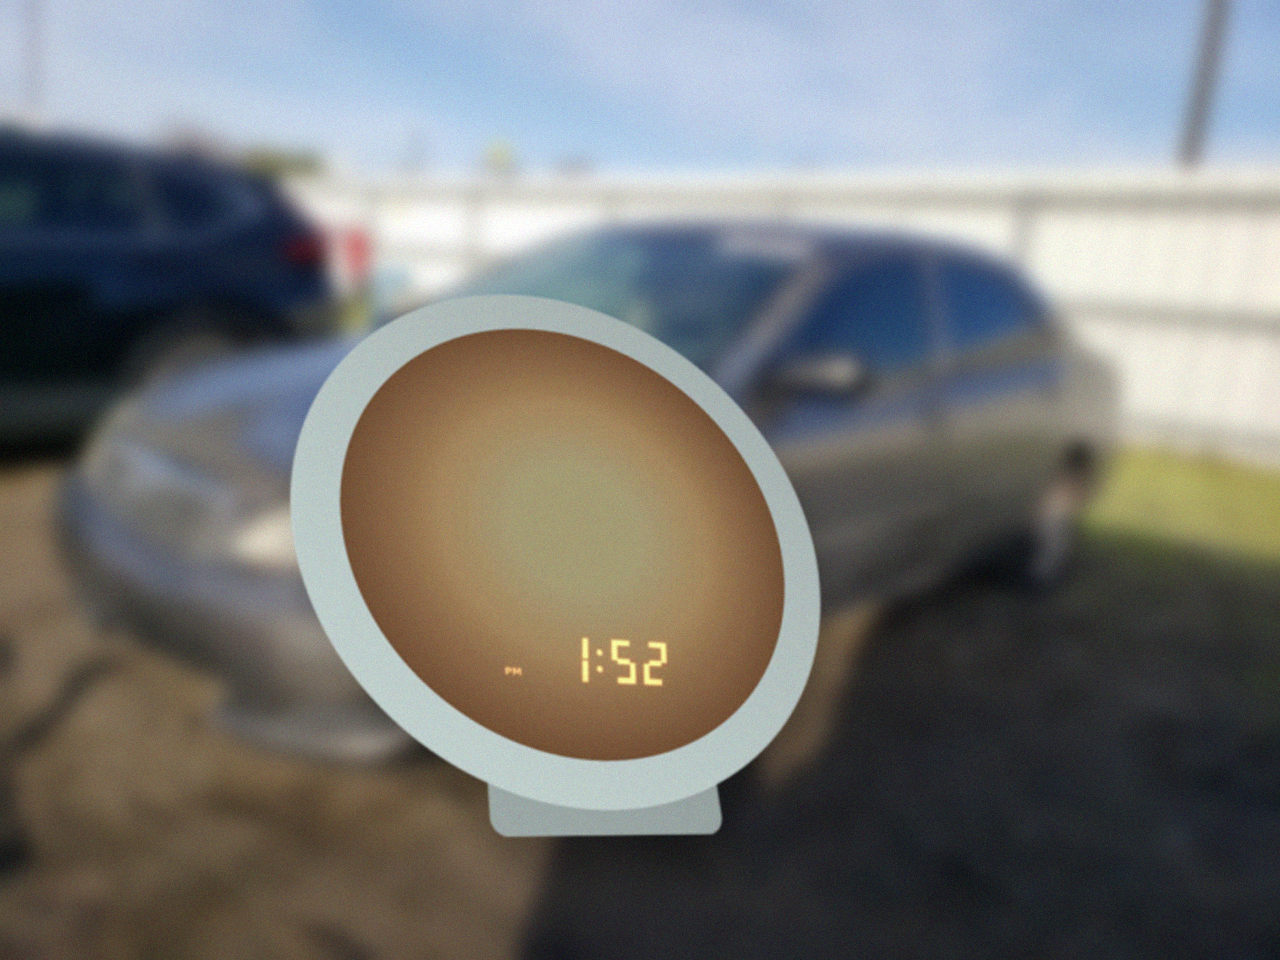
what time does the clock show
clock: 1:52
